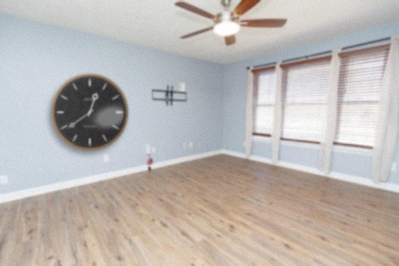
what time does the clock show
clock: 12:39
